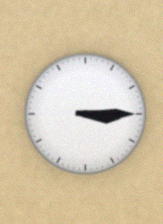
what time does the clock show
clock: 3:15
